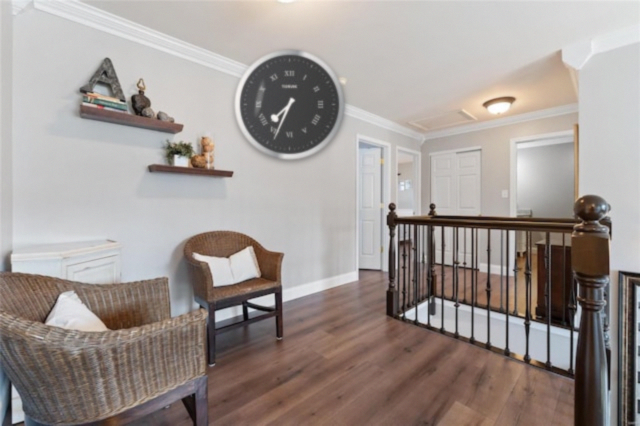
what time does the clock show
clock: 7:34
